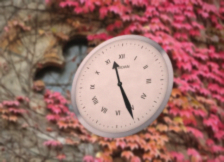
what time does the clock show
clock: 11:26
